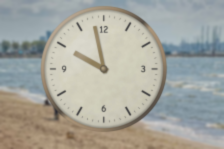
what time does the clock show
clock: 9:58
